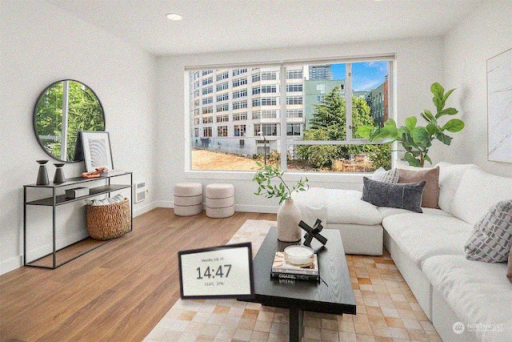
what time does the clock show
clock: 14:47
